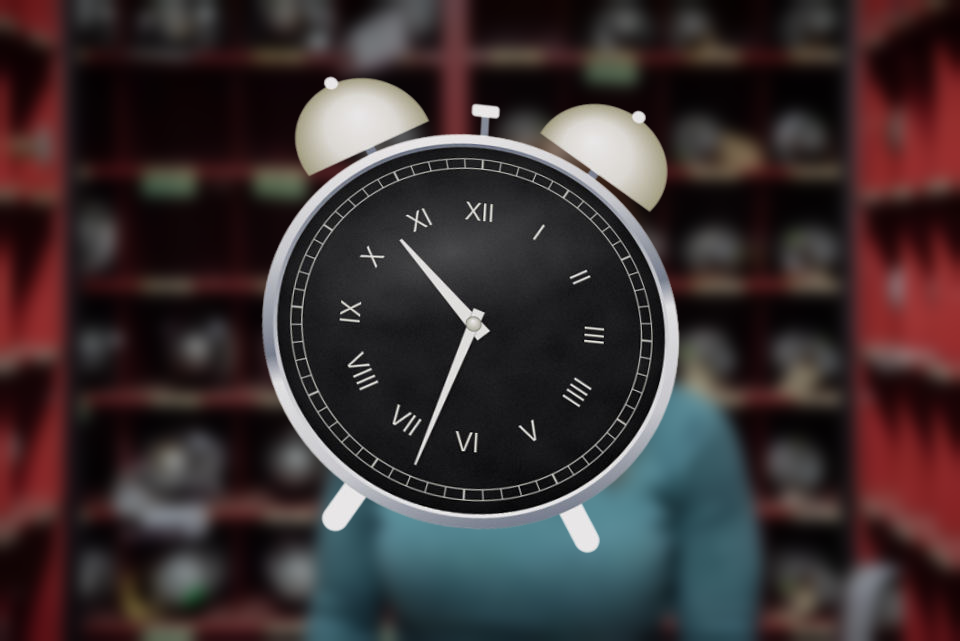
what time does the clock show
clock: 10:33
